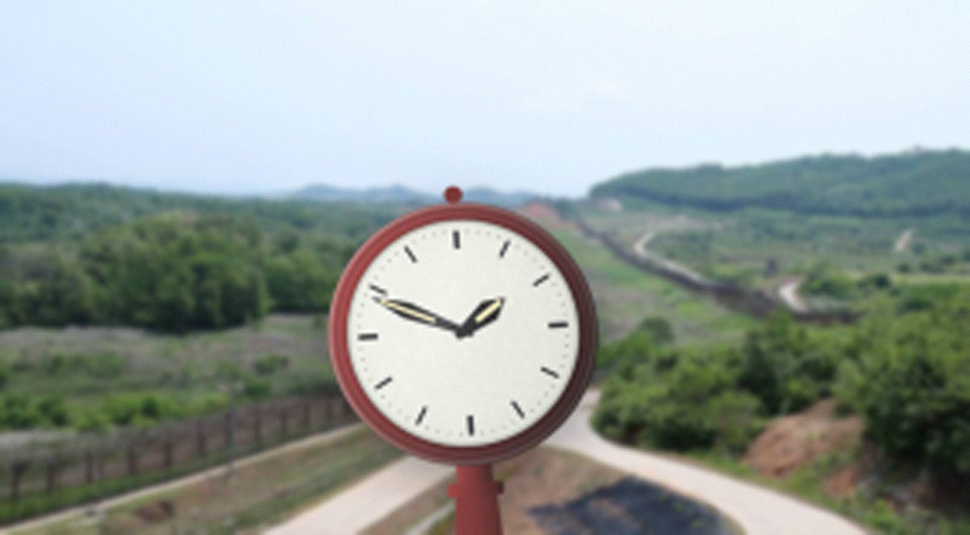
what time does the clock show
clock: 1:49
